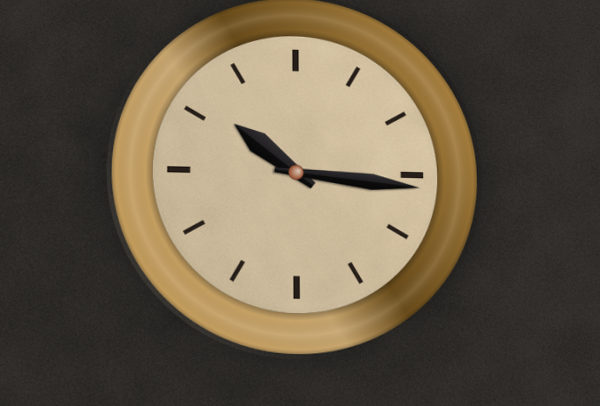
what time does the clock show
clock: 10:16
